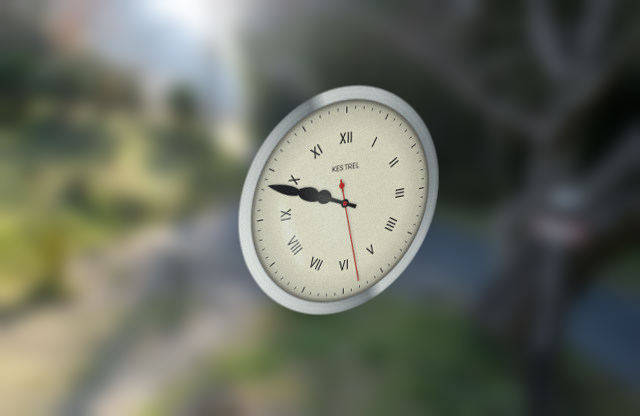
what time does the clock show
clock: 9:48:28
